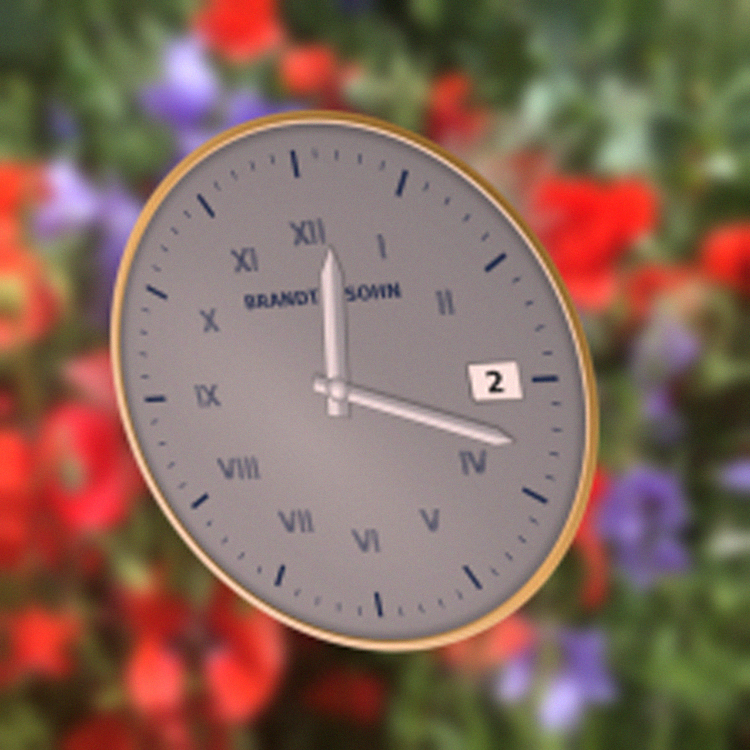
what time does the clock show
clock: 12:18
